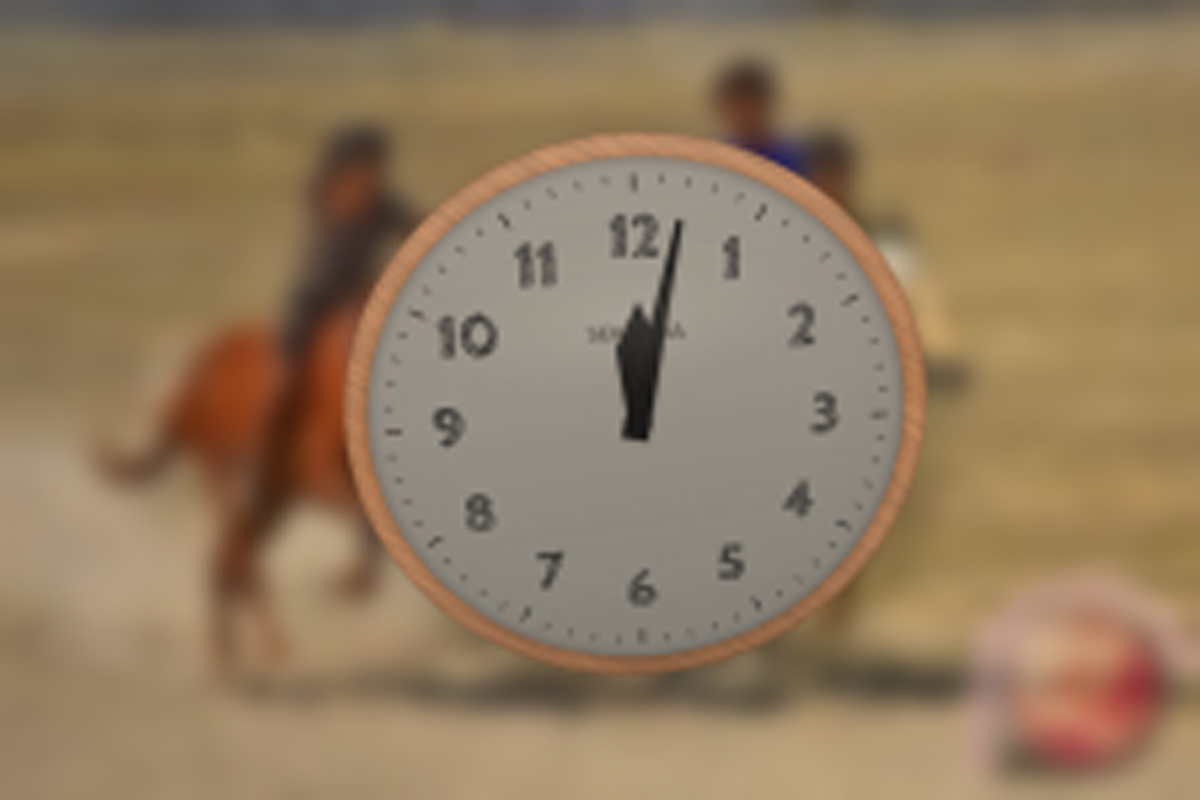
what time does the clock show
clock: 12:02
